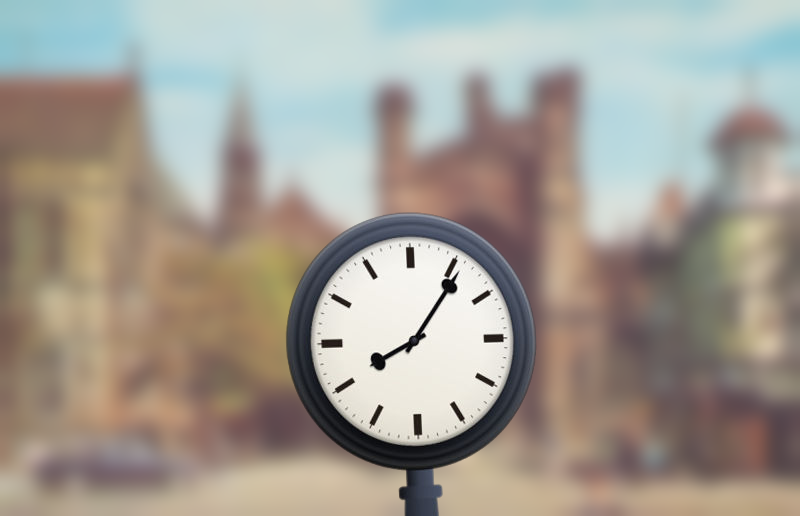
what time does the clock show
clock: 8:06
